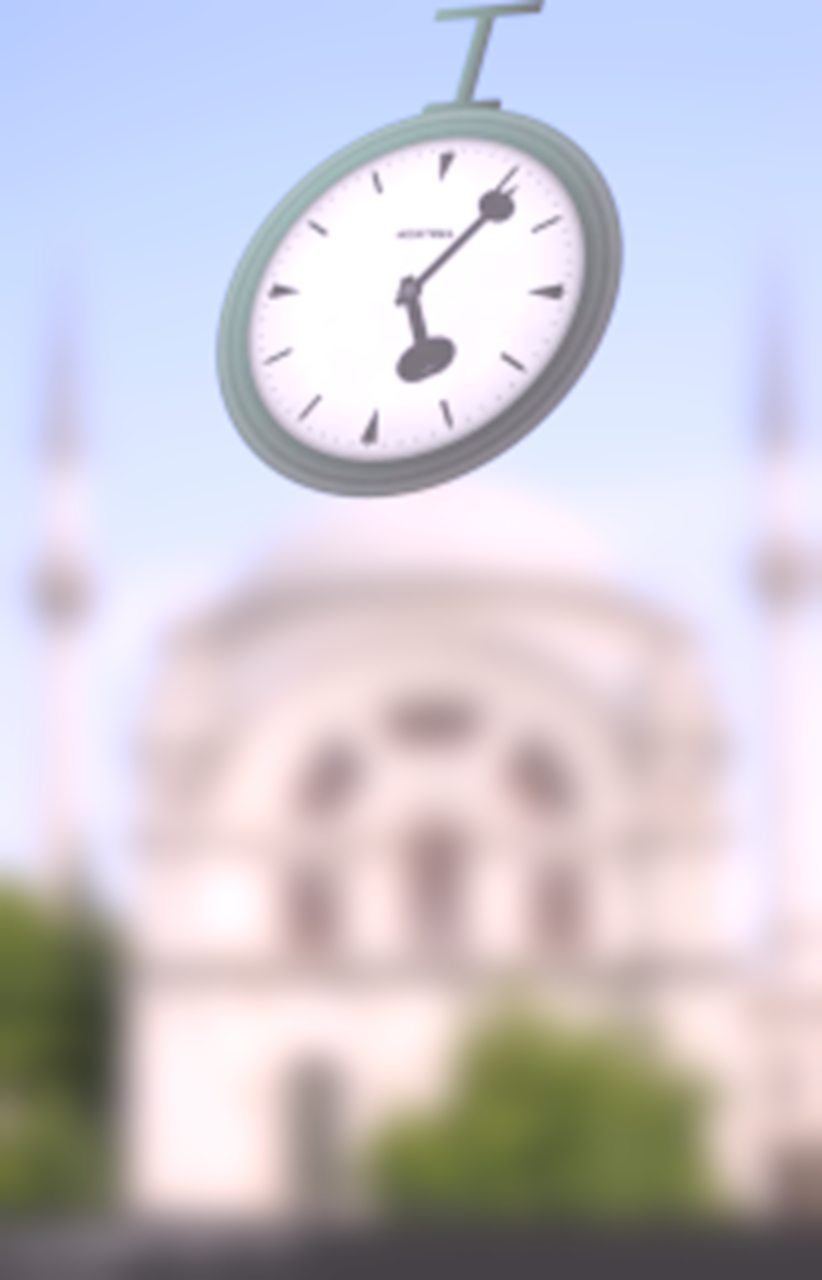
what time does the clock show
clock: 5:06
